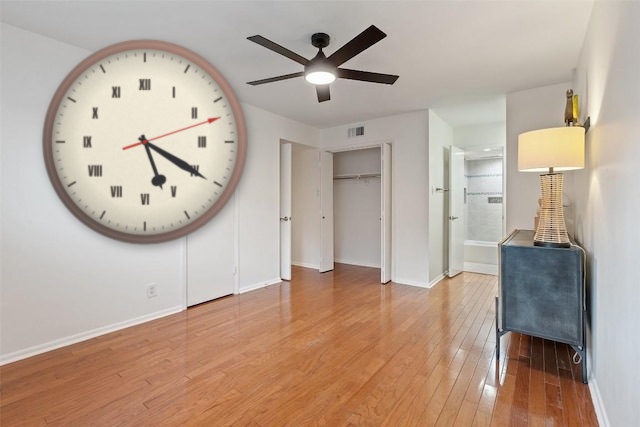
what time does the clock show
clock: 5:20:12
